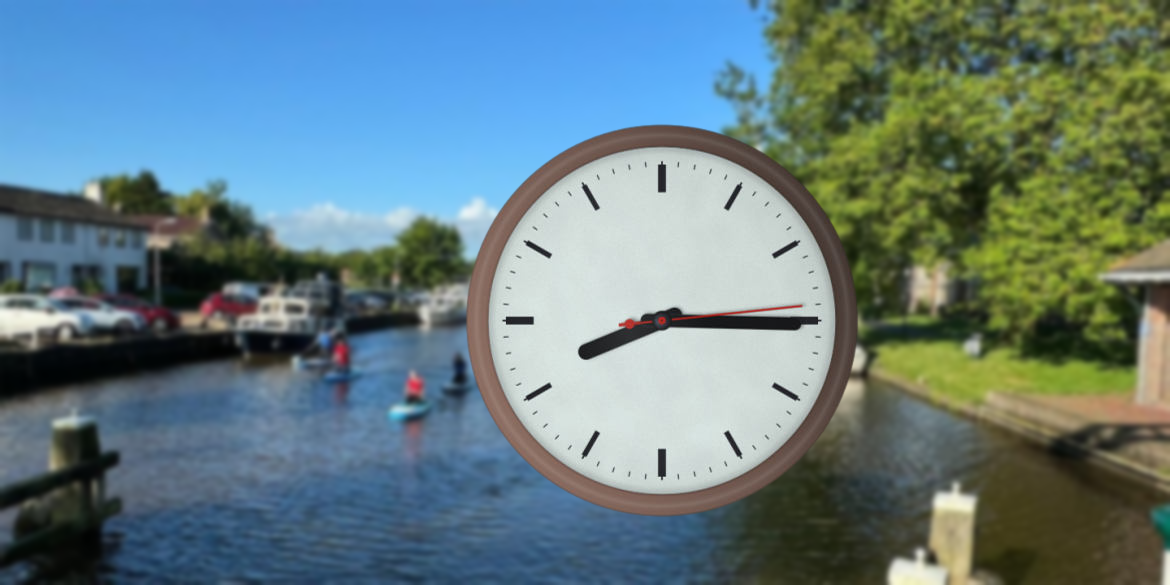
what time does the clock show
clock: 8:15:14
